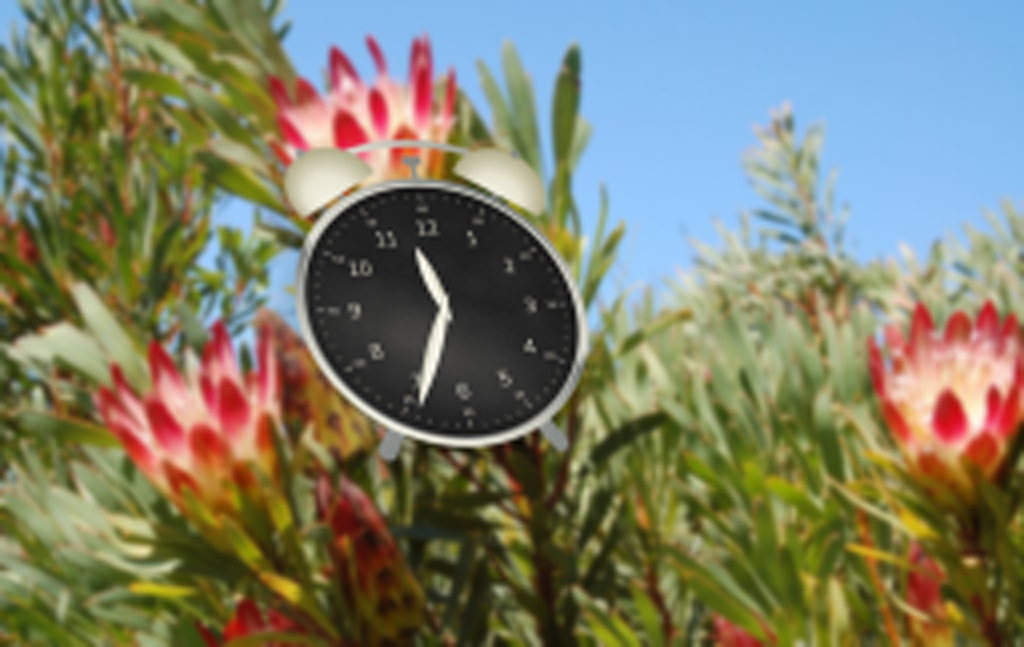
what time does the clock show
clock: 11:34
